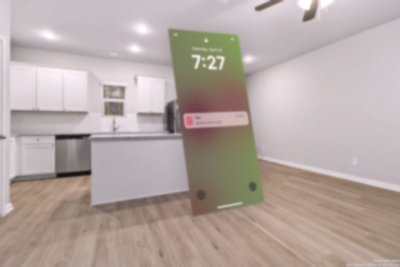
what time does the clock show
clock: 7:27
